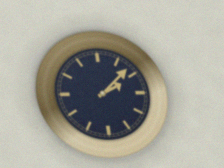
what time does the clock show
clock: 2:08
